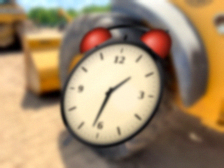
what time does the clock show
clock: 1:32
